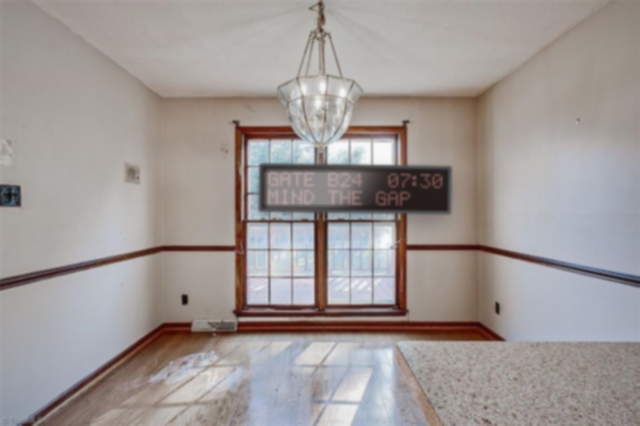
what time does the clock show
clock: 7:30
